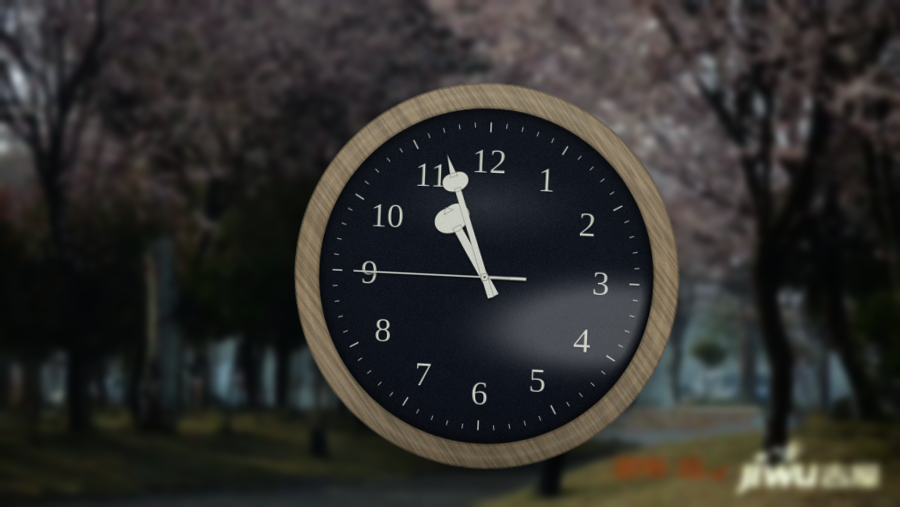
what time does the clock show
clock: 10:56:45
